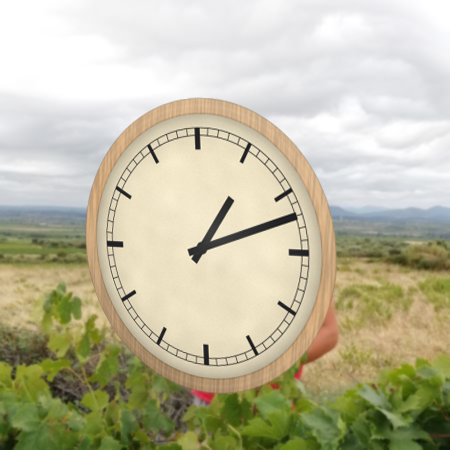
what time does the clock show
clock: 1:12
